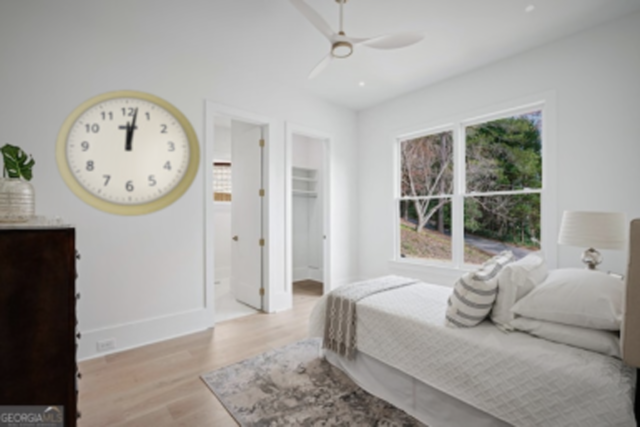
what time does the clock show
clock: 12:02
